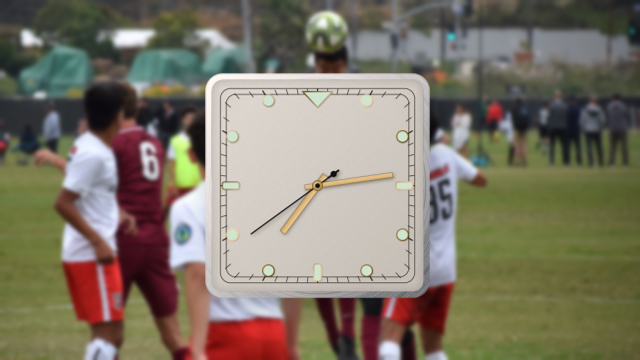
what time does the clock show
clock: 7:13:39
